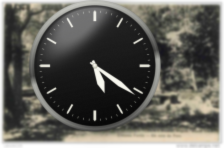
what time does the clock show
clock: 5:21
